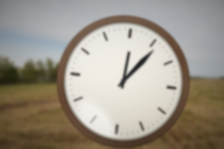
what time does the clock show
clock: 12:06
